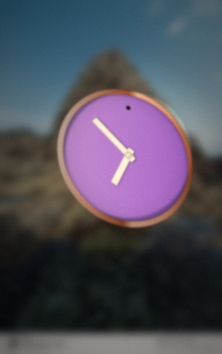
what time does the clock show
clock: 6:52
